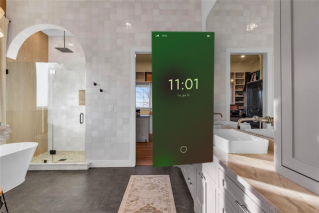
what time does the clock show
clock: 11:01
